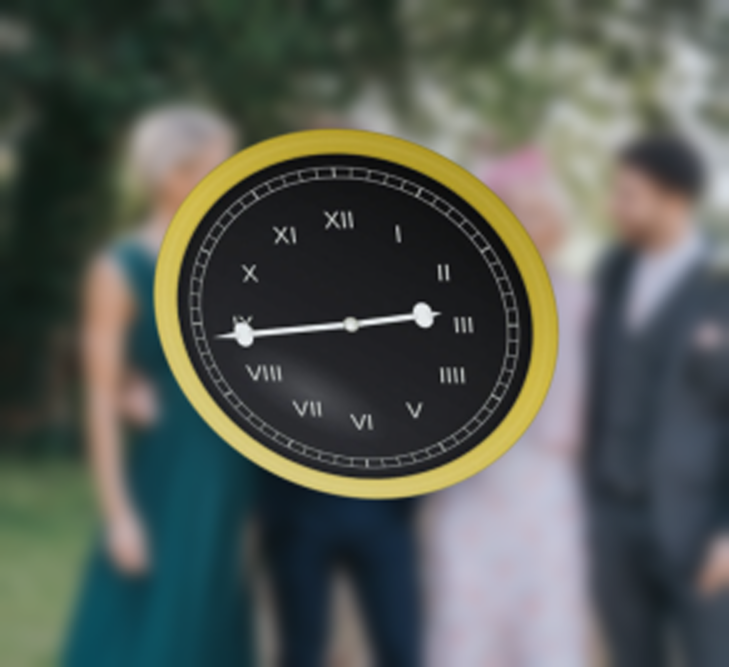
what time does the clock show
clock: 2:44
